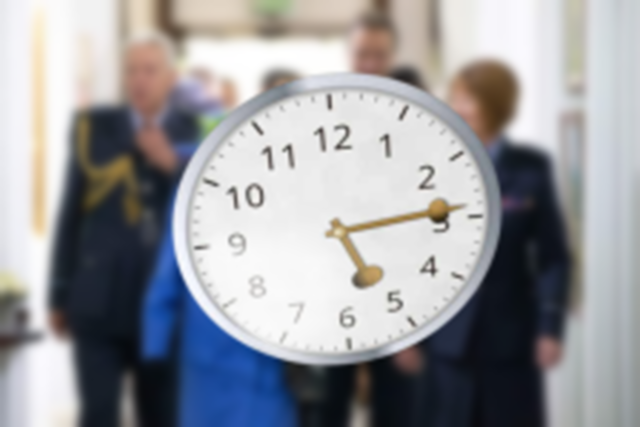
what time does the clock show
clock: 5:14
